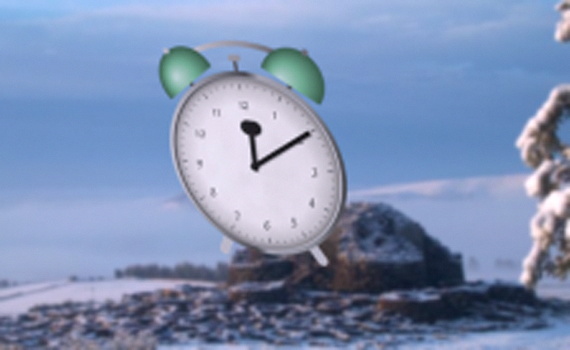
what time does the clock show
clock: 12:10
